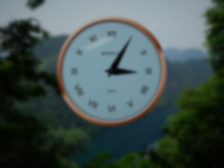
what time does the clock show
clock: 3:05
